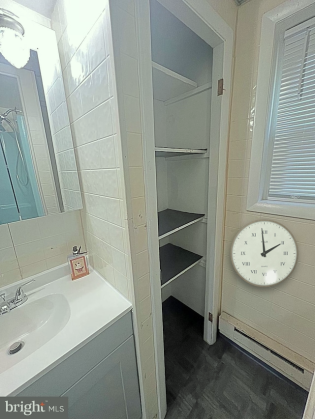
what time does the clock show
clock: 1:59
